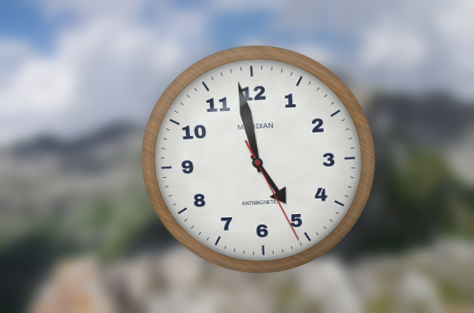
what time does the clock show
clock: 4:58:26
